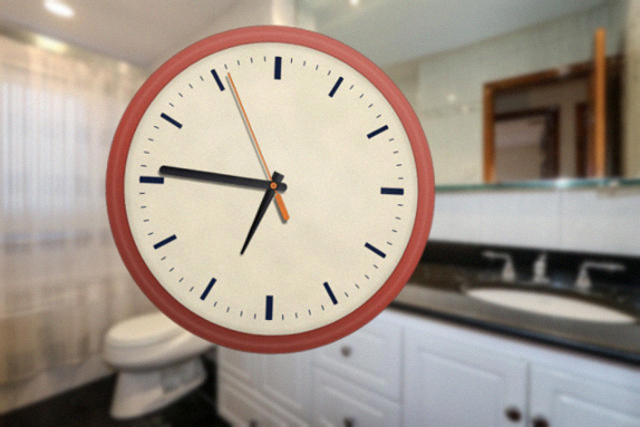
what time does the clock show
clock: 6:45:56
